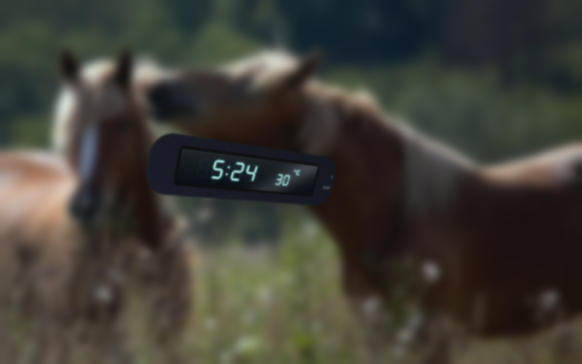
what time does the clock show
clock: 5:24
